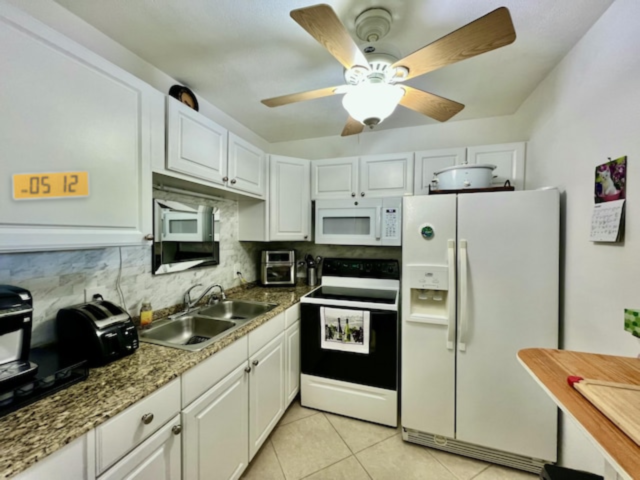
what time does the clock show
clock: 5:12
